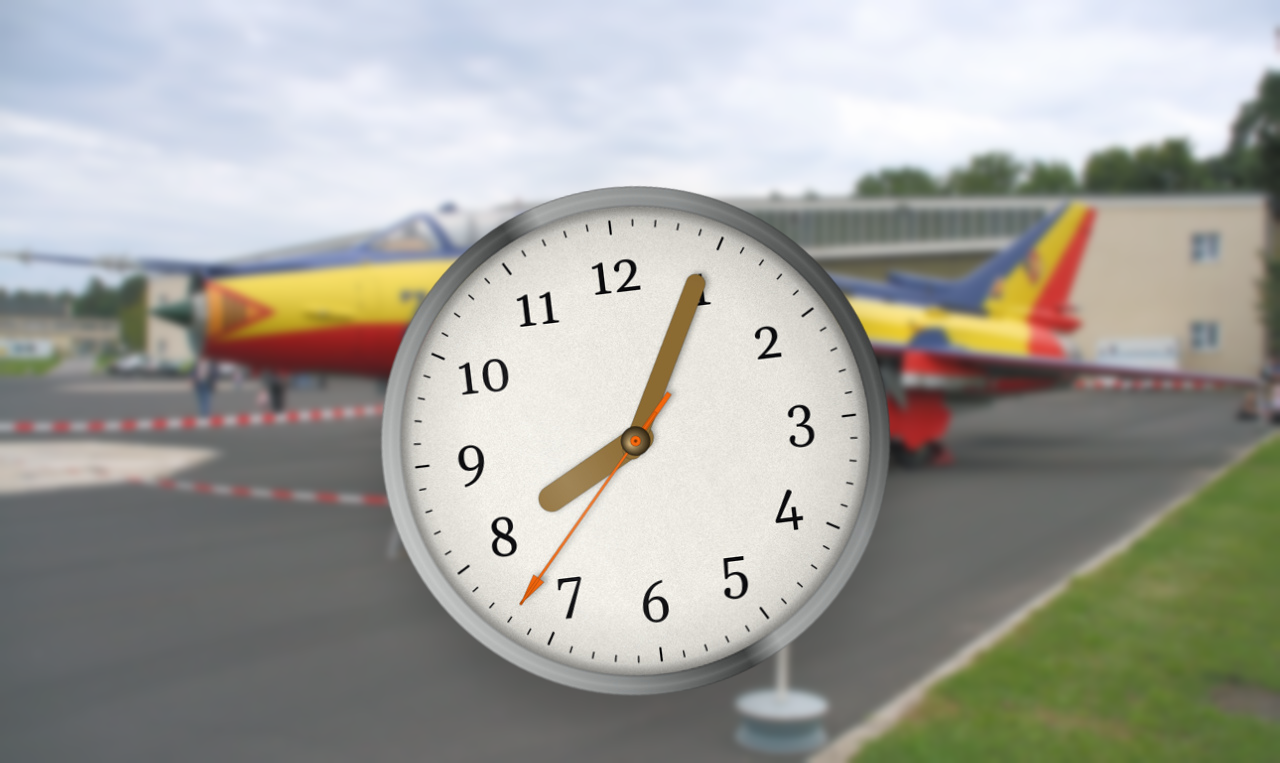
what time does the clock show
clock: 8:04:37
